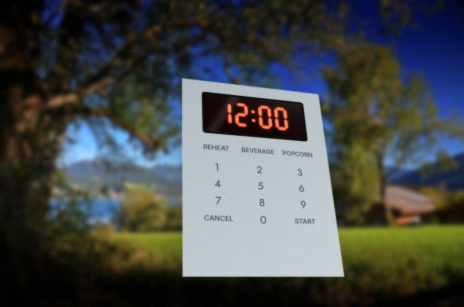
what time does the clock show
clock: 12:00
